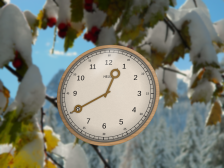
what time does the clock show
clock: 12:40
